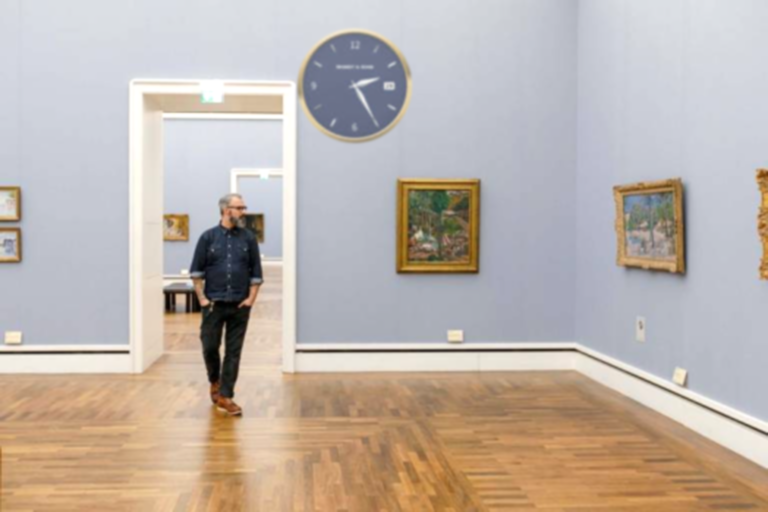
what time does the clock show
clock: 2:25
